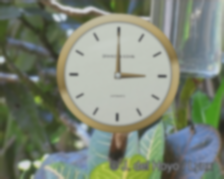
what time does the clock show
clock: 3:00
